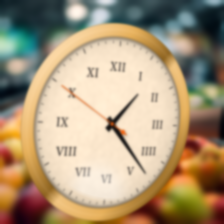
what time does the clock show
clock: 1:22:50
